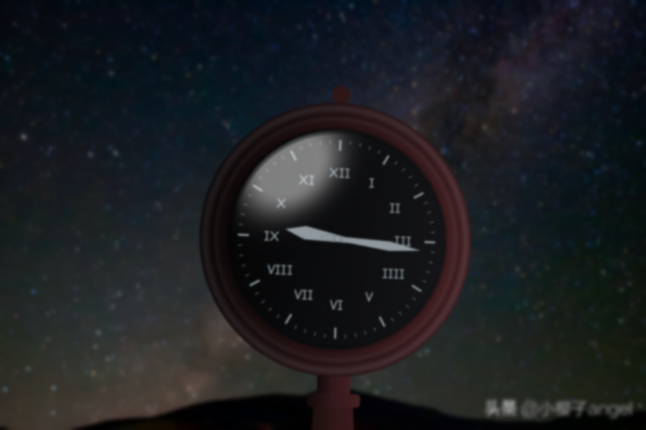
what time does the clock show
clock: 9:16
